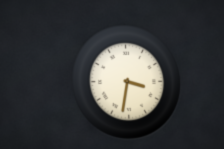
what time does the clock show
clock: 3:32
